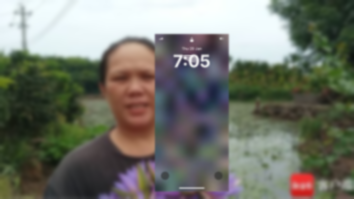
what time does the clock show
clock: 7:05
